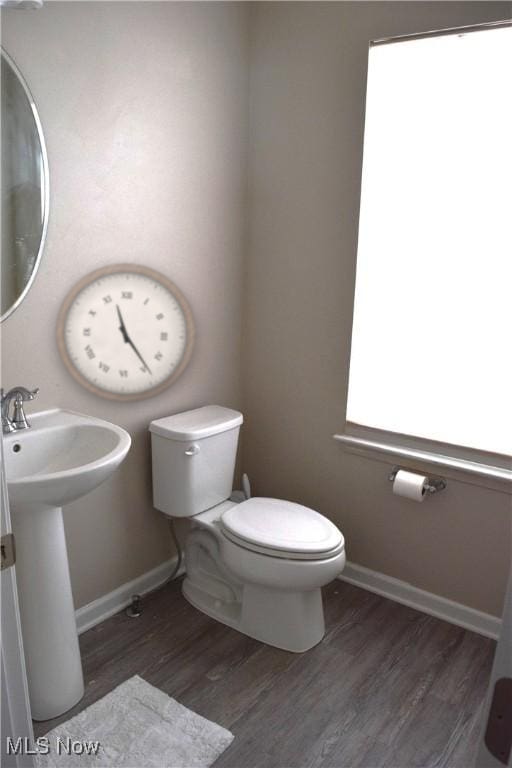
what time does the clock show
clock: 11:24
